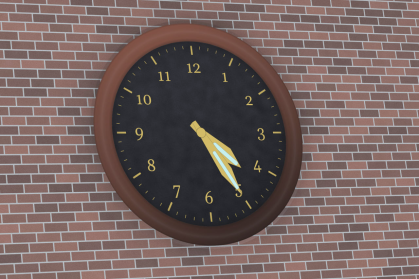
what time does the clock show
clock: 4:25
